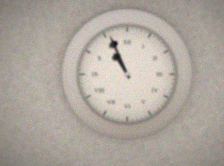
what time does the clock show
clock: 10:56
